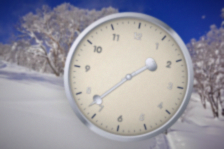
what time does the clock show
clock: 1:37
